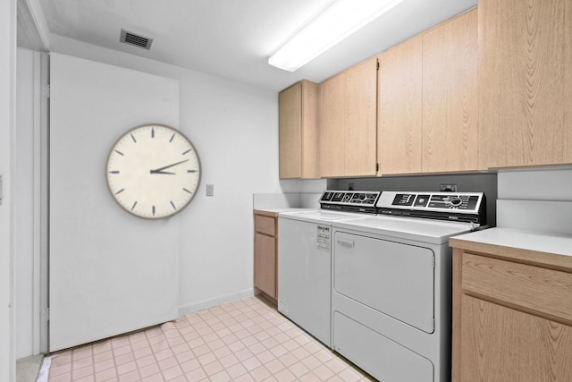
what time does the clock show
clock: 3:12
